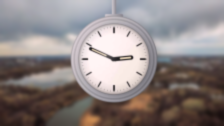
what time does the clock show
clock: 2:49
